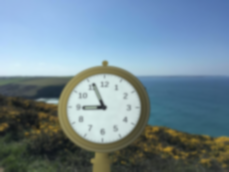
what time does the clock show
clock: 8:56
